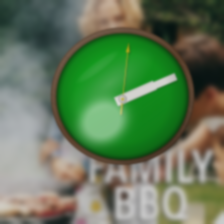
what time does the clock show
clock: 2:11:01
